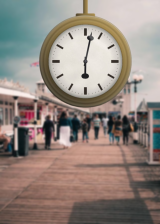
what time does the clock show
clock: 6:02
